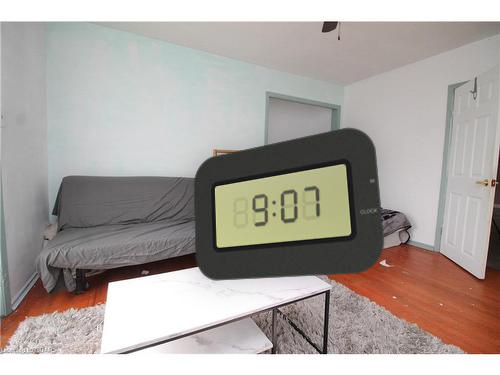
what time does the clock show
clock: 9:07
